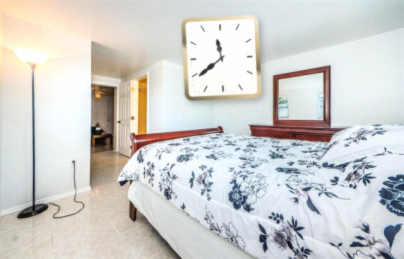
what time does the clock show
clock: 11:39
